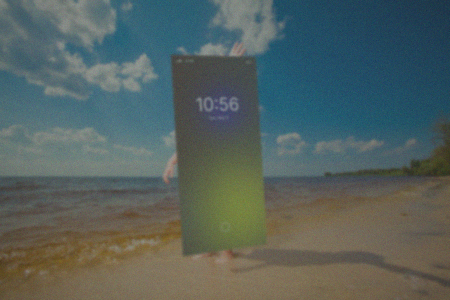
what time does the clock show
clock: 10:56
